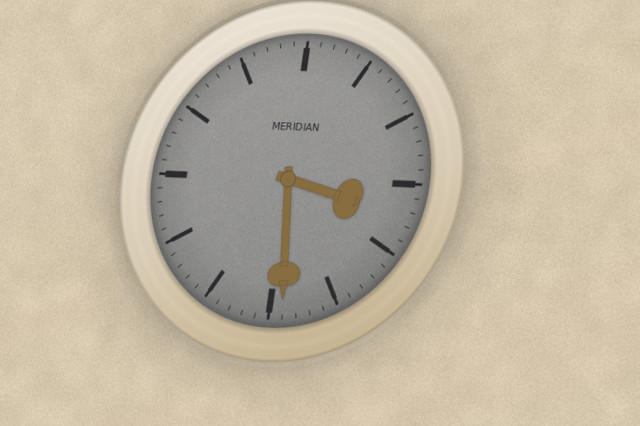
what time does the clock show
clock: 3:29
